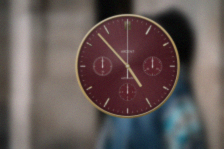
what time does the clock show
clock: 4:53
